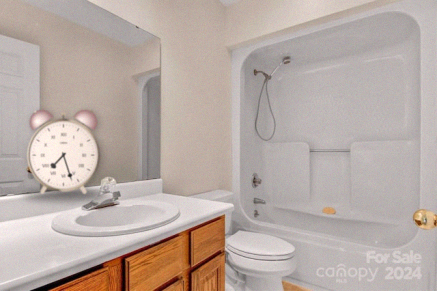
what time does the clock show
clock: 7:27
